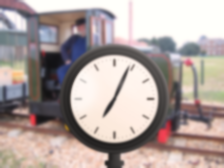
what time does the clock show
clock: 7:04
